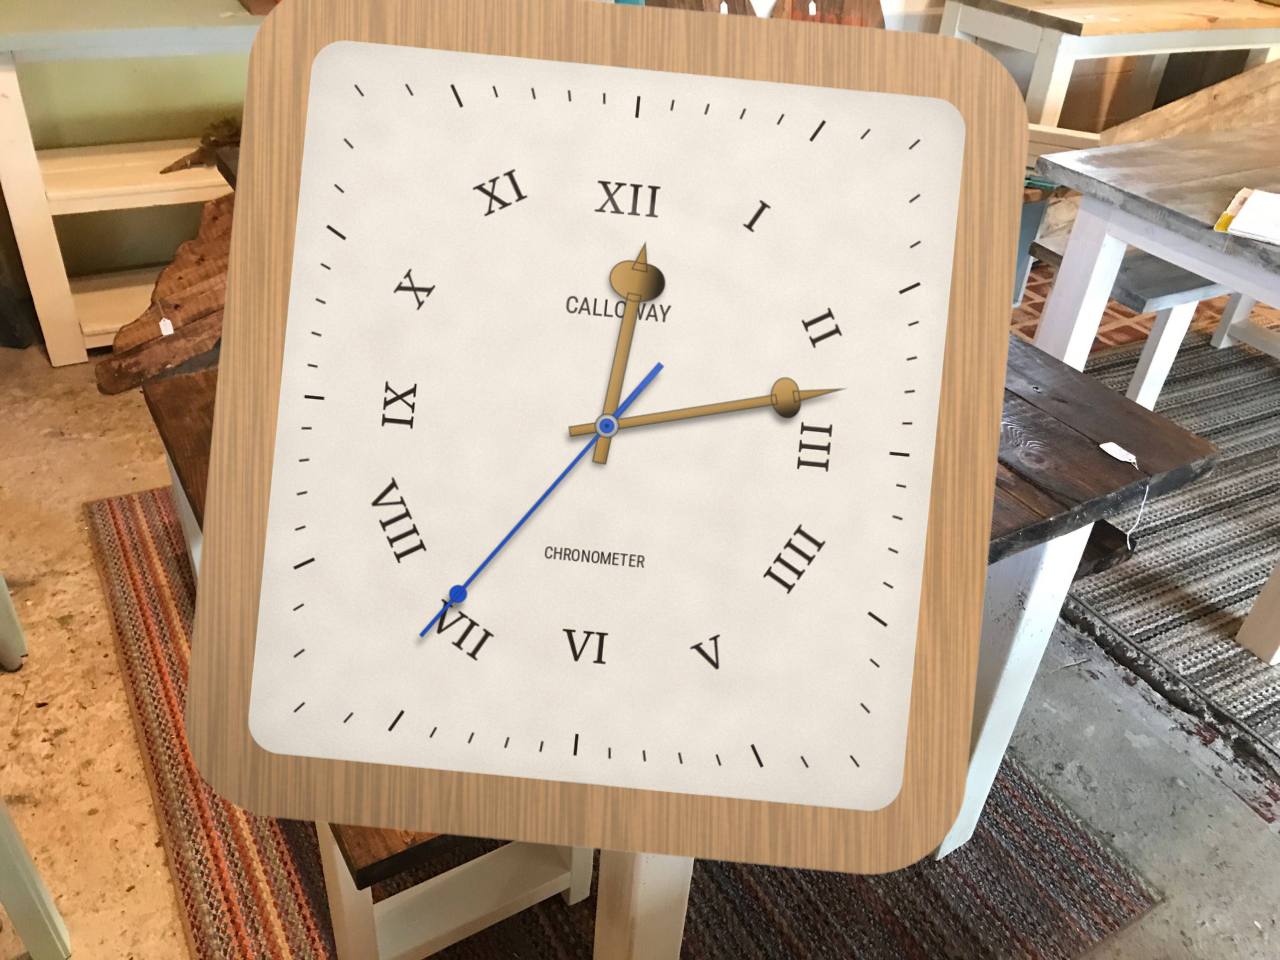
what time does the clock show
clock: 12:12:36
